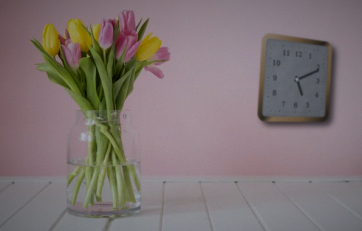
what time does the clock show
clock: 5:11
